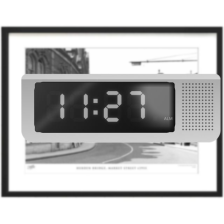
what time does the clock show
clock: 11:27
